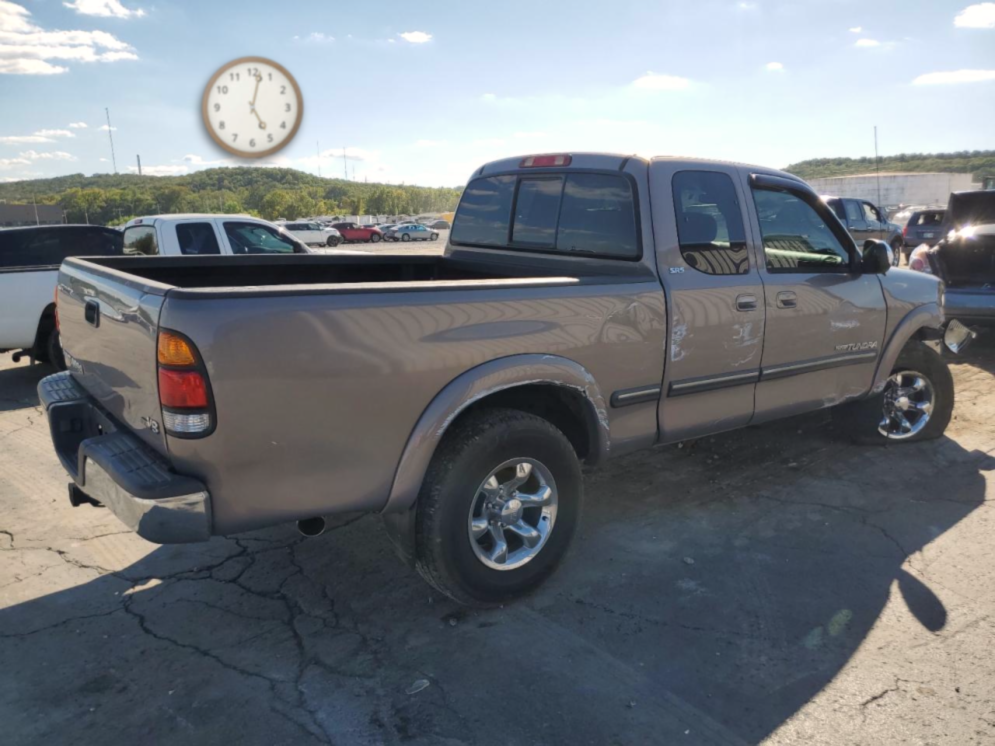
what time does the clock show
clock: 5:02
